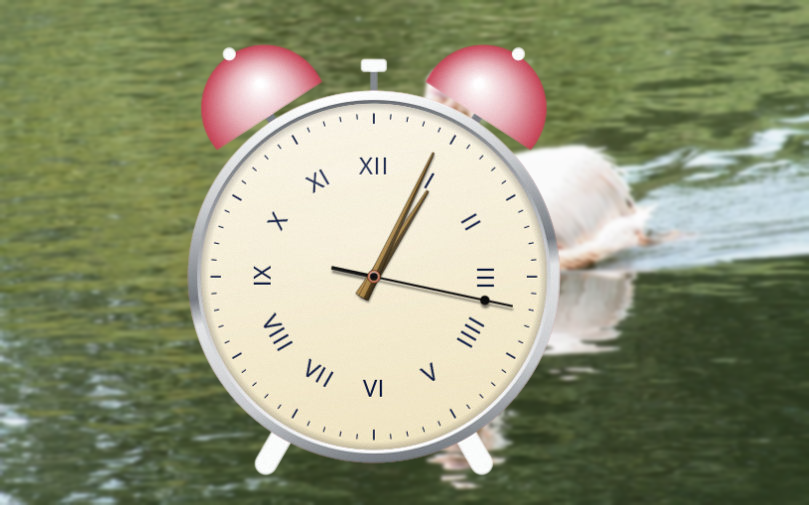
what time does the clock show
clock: 1:04:17
